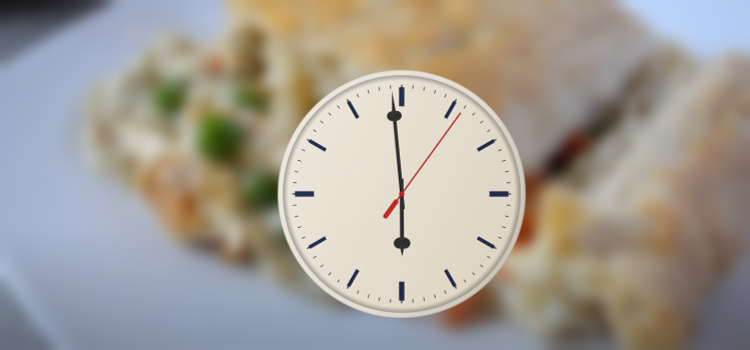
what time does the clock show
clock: 5:59:06
